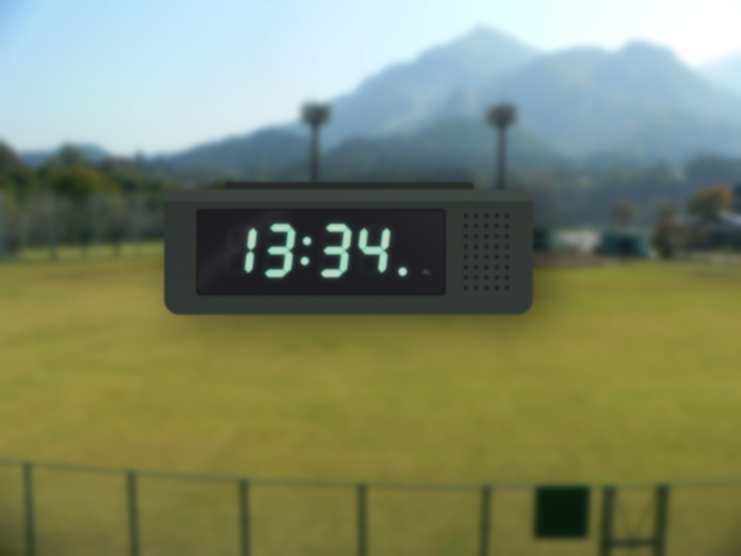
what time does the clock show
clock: 13:34
